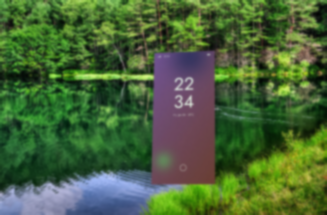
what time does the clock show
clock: 22:34
